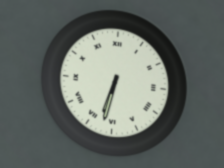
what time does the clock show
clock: 6:32
